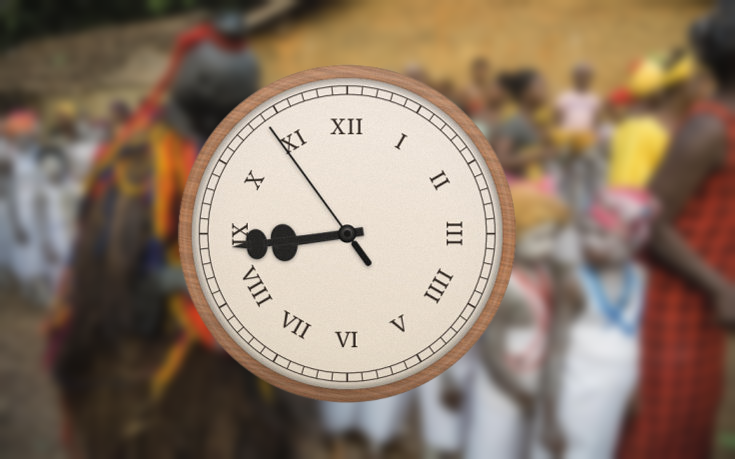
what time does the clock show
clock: 8:43:54
